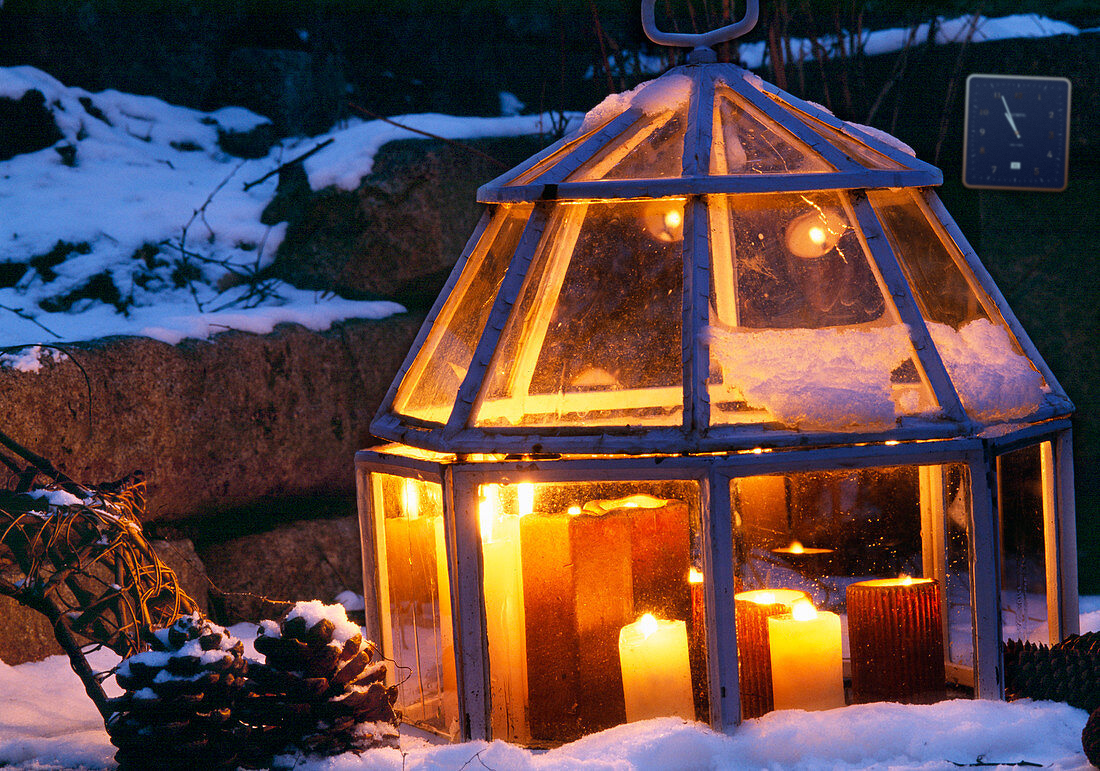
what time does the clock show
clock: 10:56
